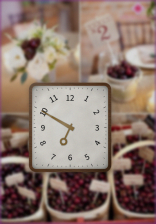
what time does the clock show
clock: 6:50
